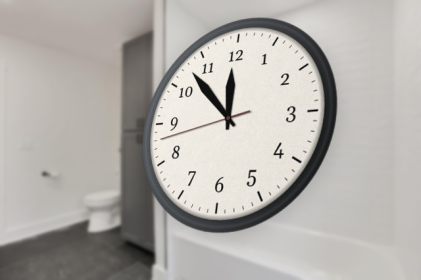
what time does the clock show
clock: 11:52:43
